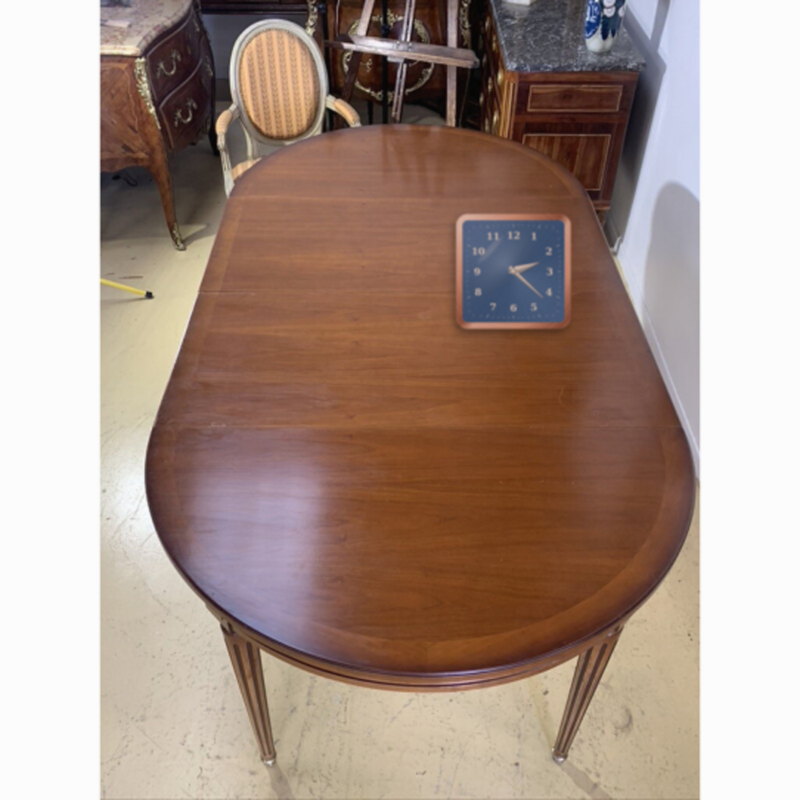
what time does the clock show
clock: 2:22
